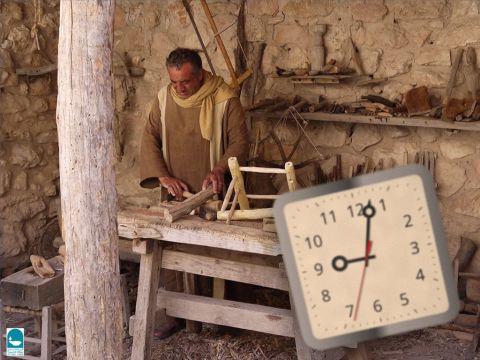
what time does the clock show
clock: 9:02:34
